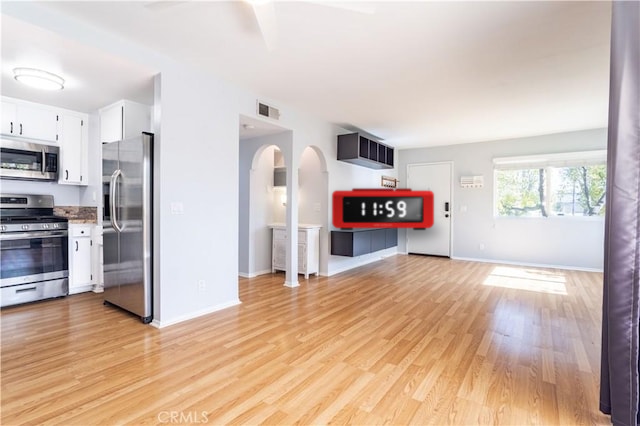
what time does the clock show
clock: 11:59
